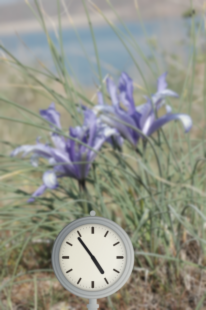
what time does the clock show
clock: 4:54
